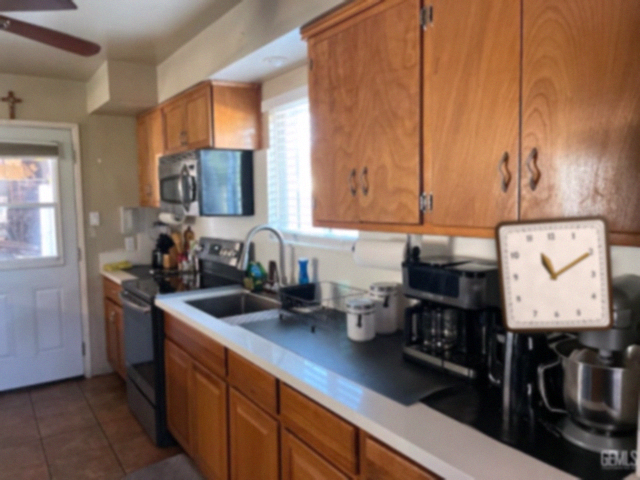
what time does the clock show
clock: 11:10
